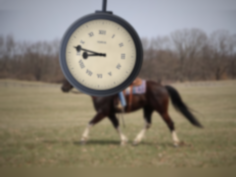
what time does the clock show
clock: 8:47
